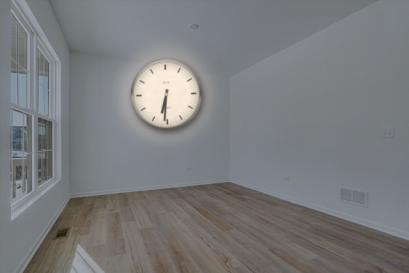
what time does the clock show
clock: 6:31
